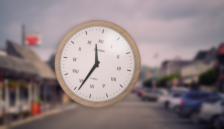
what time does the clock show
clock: 11:34
